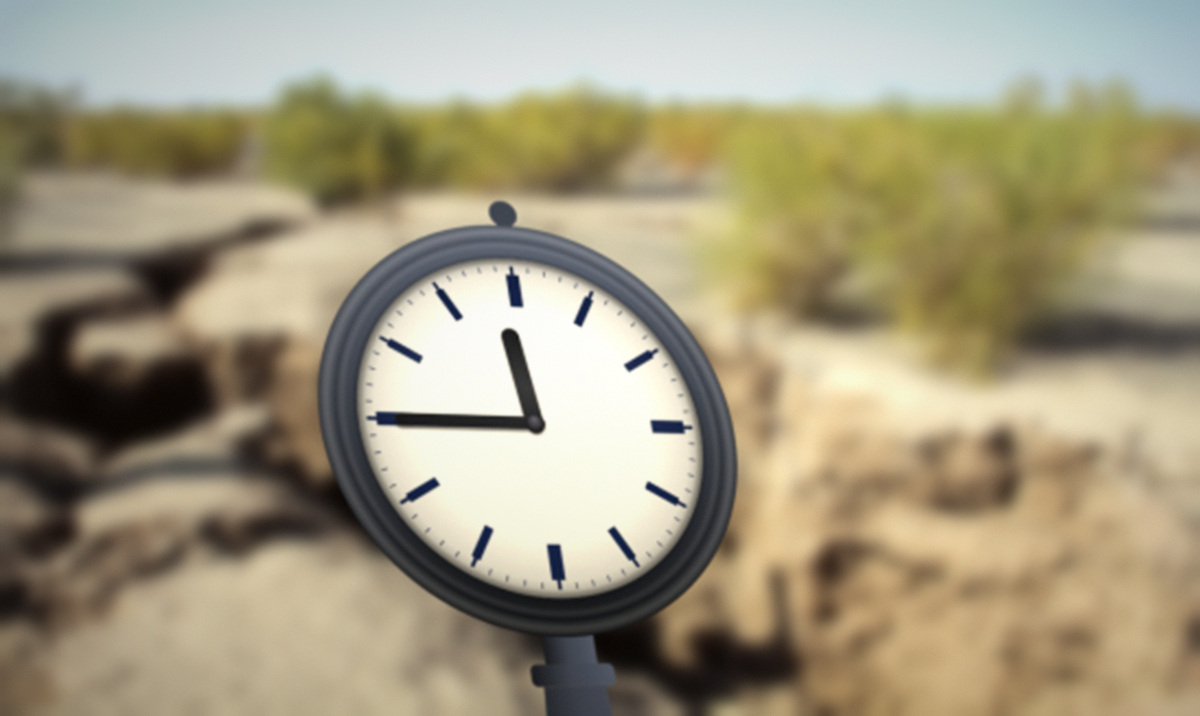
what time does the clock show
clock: 11:45
